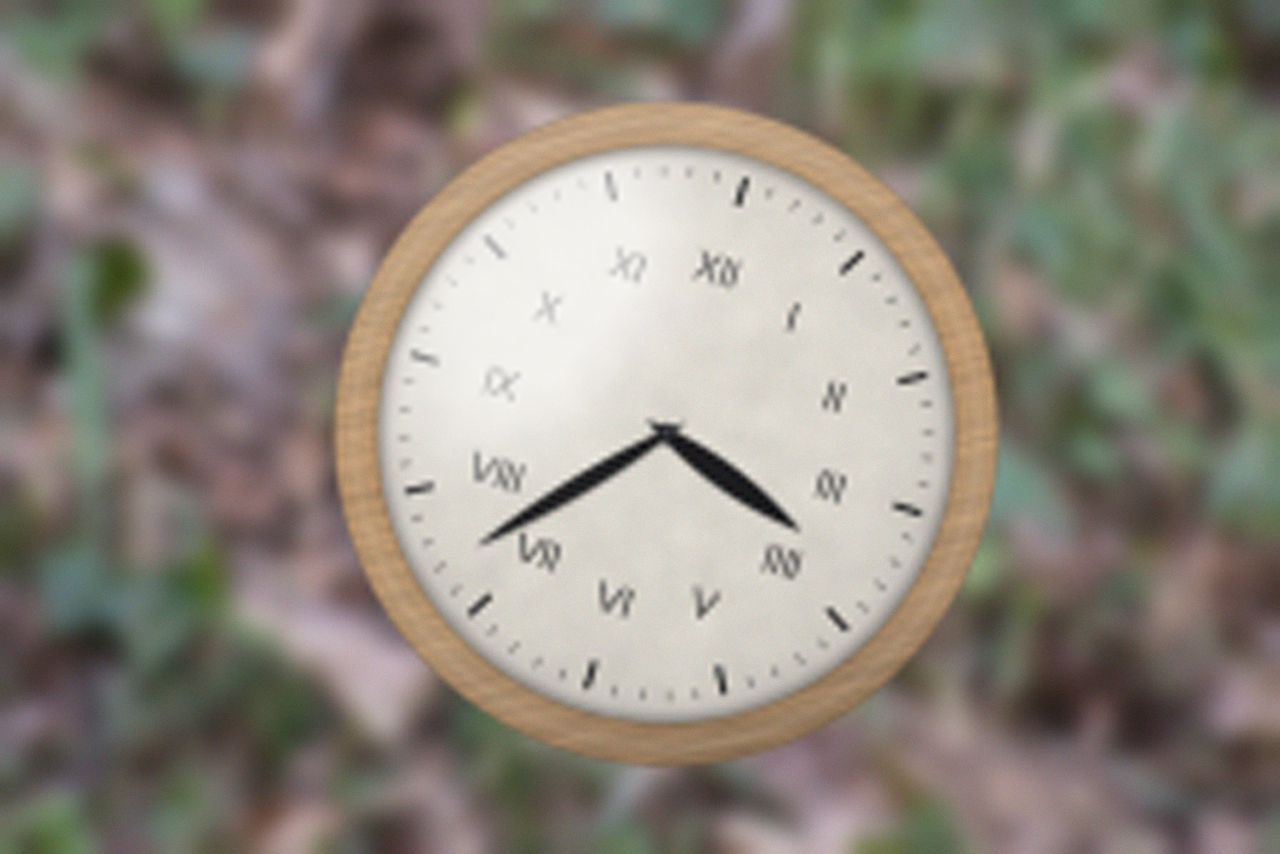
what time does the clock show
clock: 3:37
